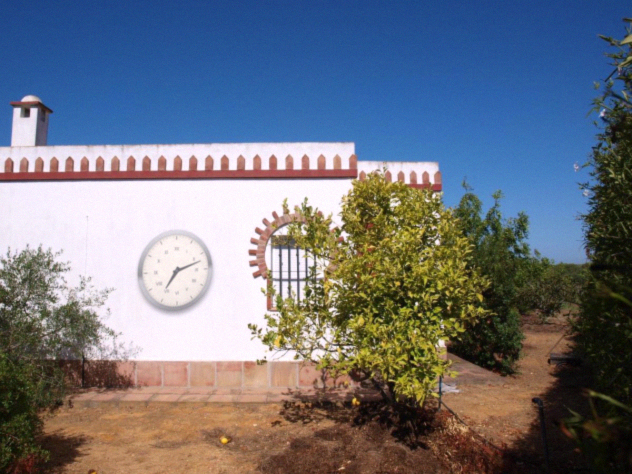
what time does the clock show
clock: 7:12
